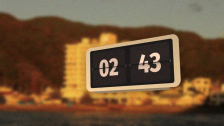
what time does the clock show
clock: 2:43
